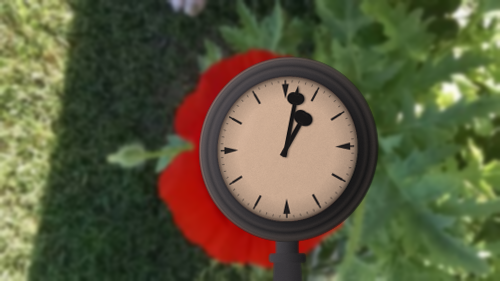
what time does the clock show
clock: 1:02
